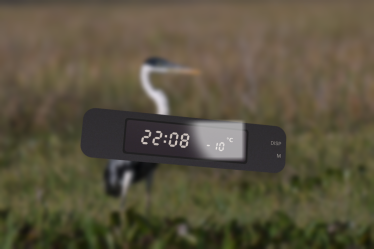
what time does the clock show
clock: 22:08
